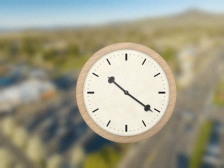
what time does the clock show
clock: 10:21
